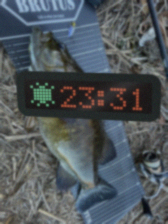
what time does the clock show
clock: 23:31
